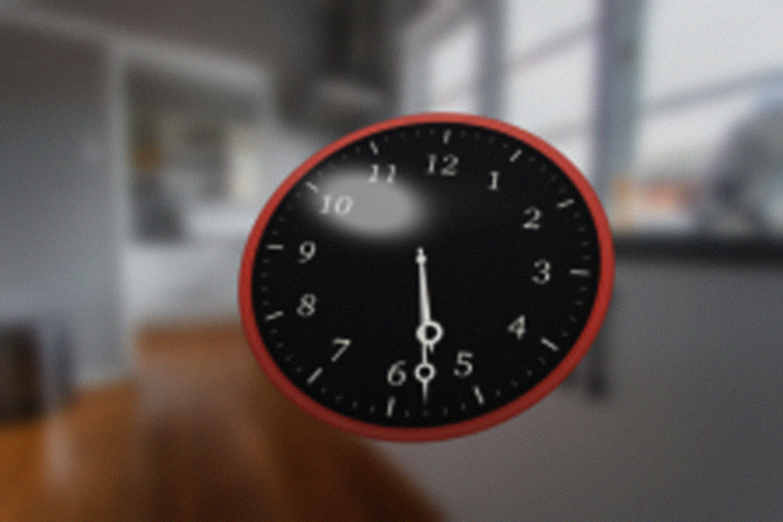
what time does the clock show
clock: 5:28
